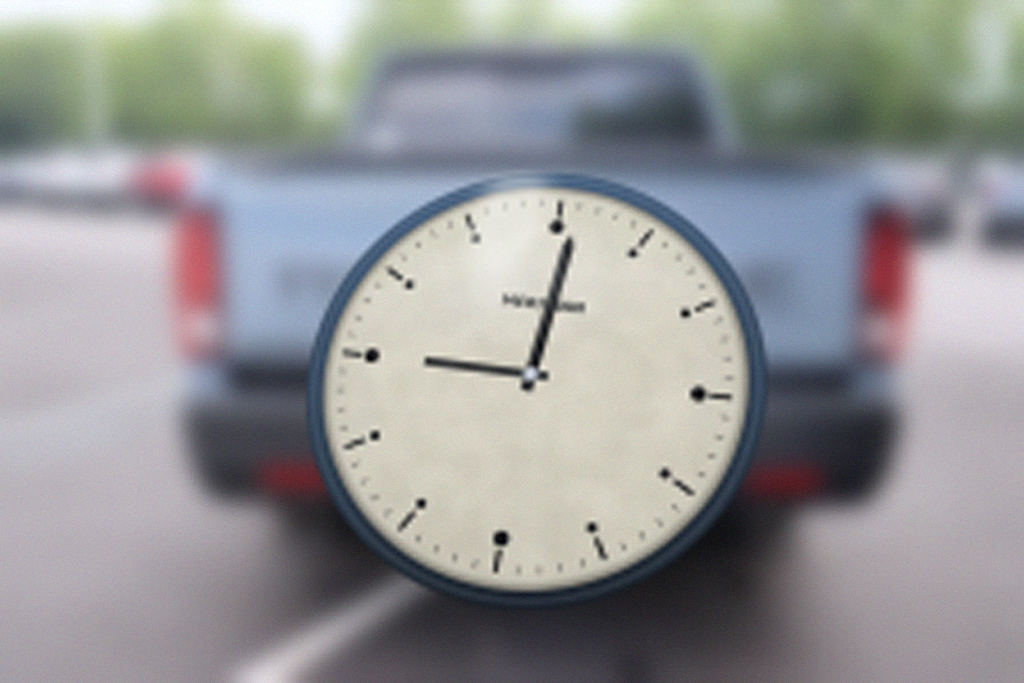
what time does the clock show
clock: 9:01
